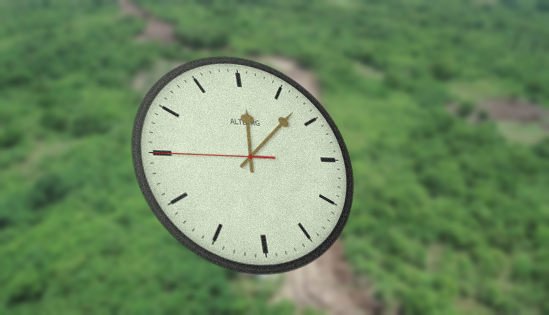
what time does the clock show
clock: 12:07:45
